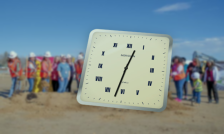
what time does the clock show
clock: 12:32
